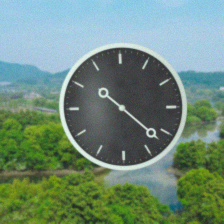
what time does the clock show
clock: 10:22
